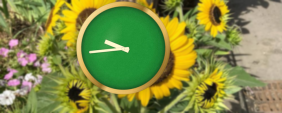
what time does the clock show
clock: 9:44
